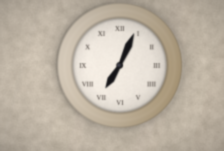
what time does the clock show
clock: 7:04
